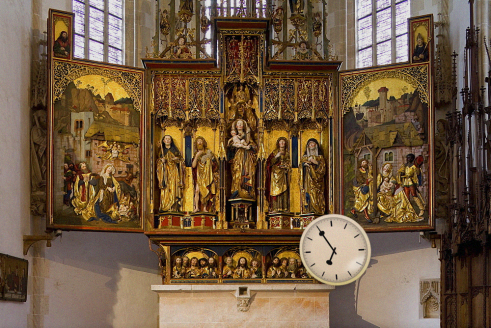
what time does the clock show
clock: 6:55
